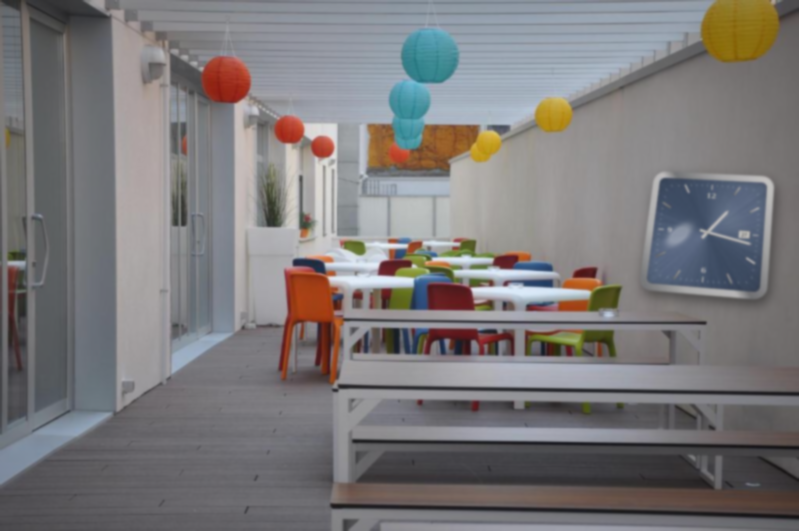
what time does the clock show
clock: 1:17
